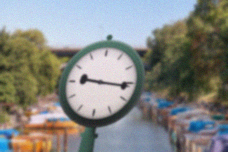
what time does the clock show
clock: 9:16
